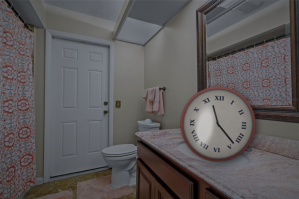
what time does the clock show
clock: 11:23
